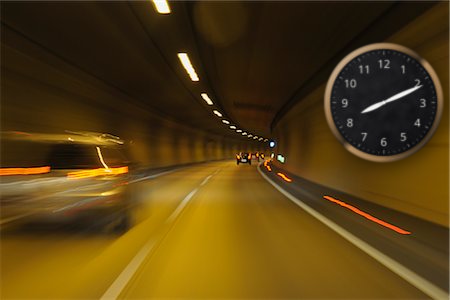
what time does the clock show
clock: 8:11
